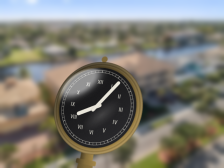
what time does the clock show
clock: 8:06
